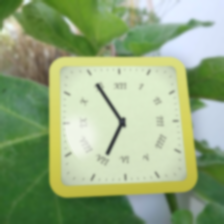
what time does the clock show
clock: 6:55
